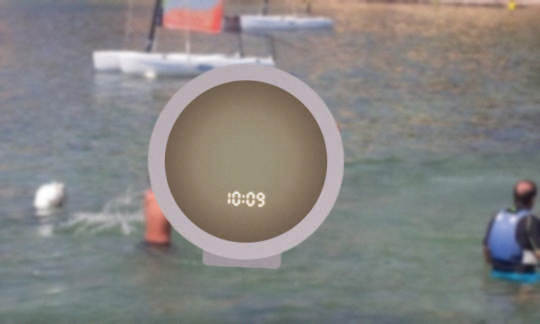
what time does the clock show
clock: 10:09
